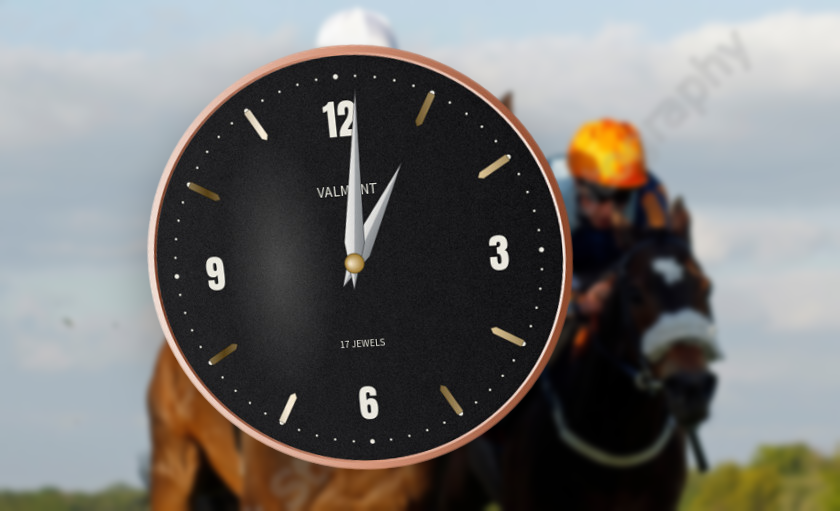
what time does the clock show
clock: 1:01
